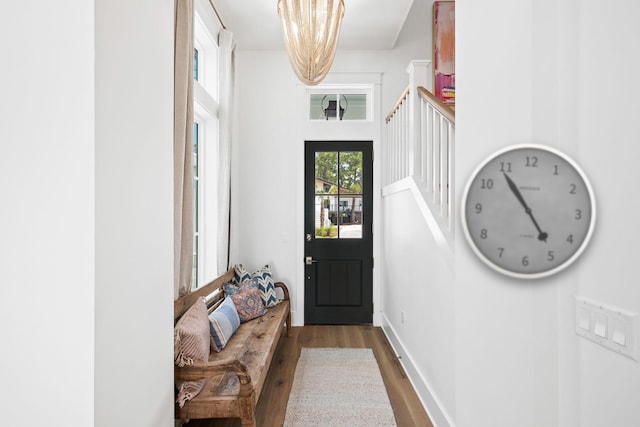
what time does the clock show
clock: 4:54
